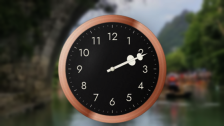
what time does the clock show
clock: 2:11
